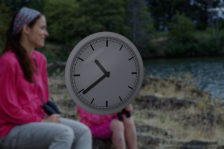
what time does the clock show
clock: 10:39
